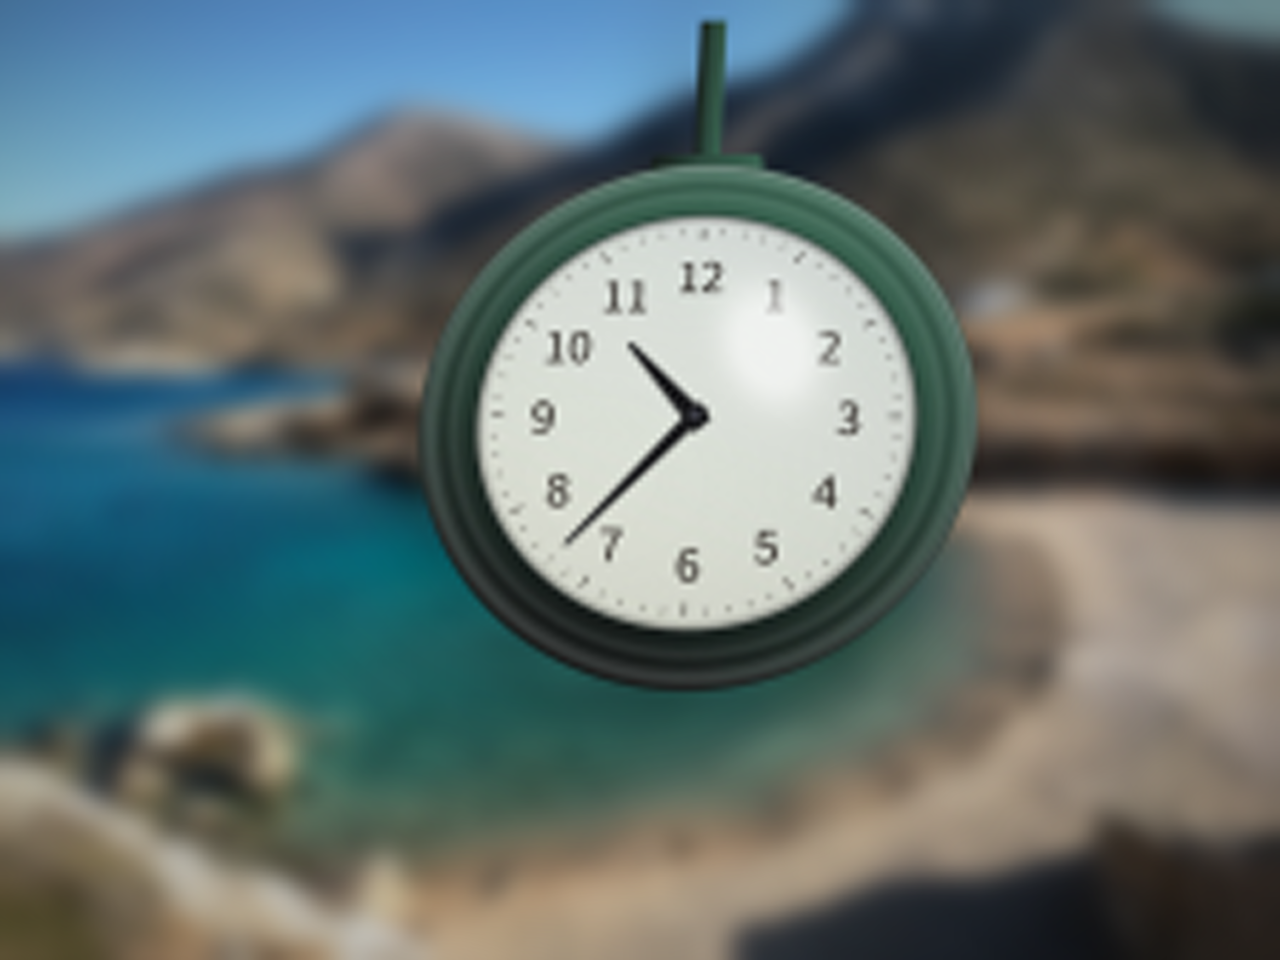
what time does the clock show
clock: 10:37
